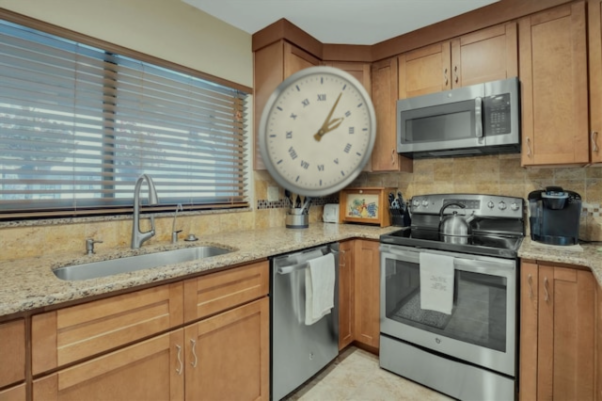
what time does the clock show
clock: 2:05
